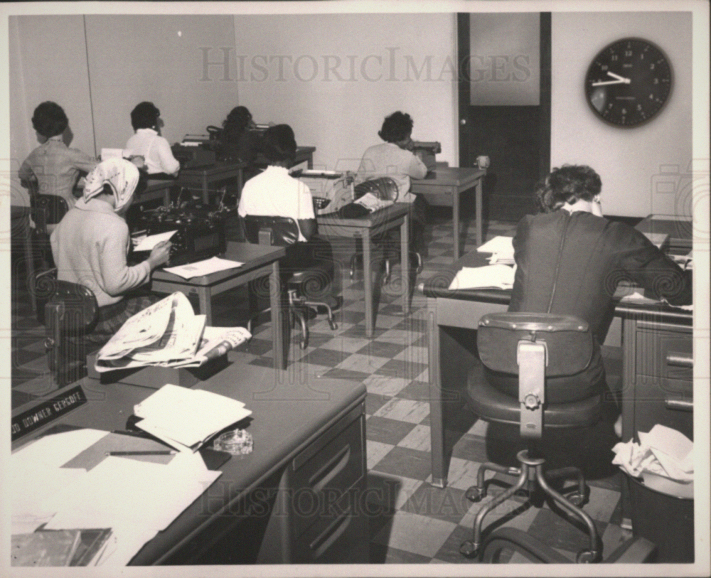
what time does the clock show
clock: 9:44
